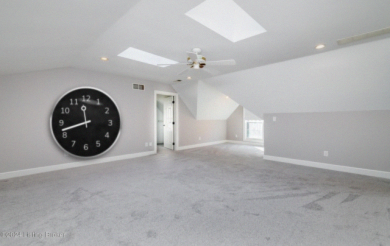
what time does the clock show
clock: 11:42
